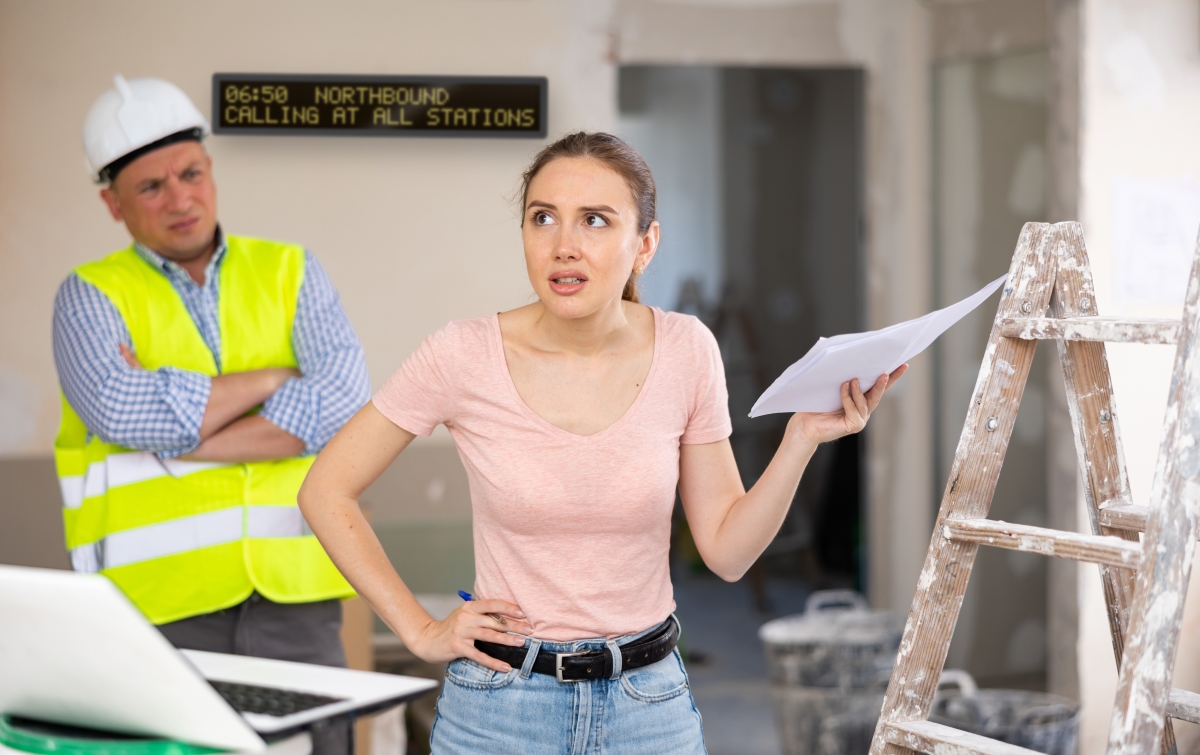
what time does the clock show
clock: 6:50
